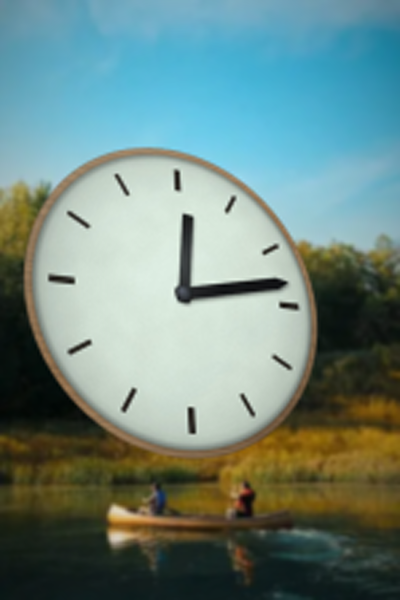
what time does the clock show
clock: 12:13
